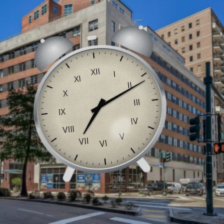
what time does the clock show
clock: 7:11
